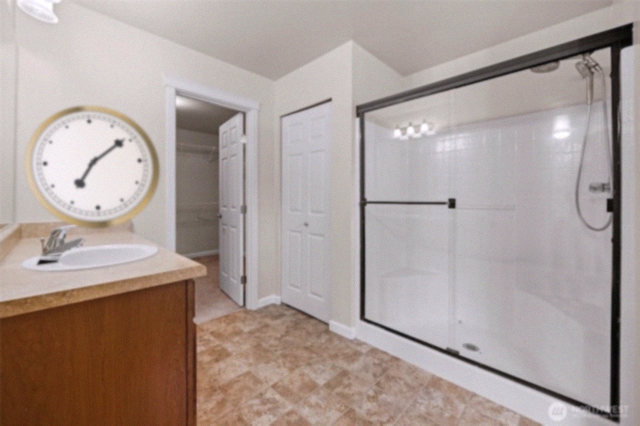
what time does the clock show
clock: 7:09
